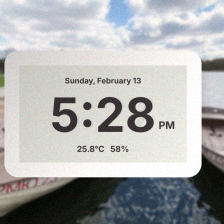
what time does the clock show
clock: 5:28
